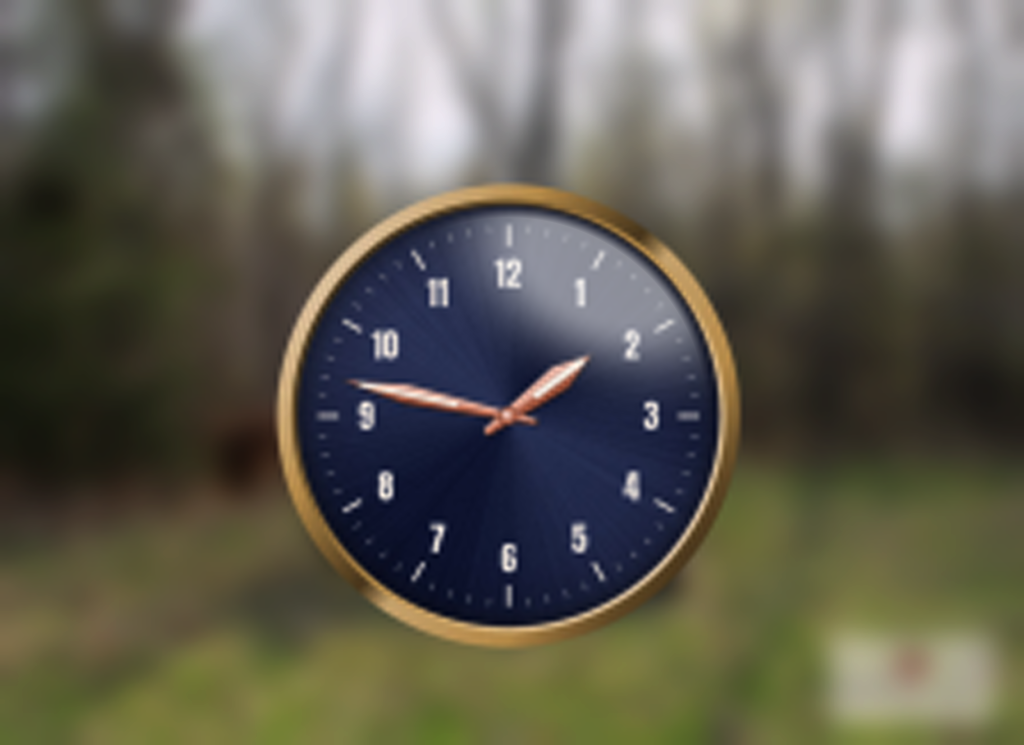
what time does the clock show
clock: 1:47
